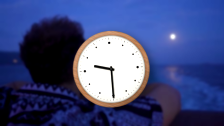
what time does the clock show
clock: 9:30
